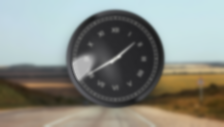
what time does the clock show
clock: 1:40
